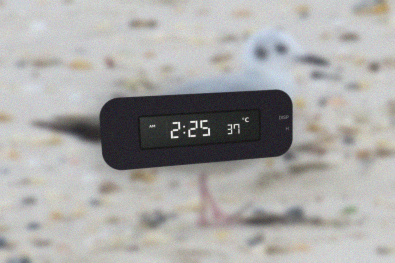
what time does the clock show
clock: 2:25
